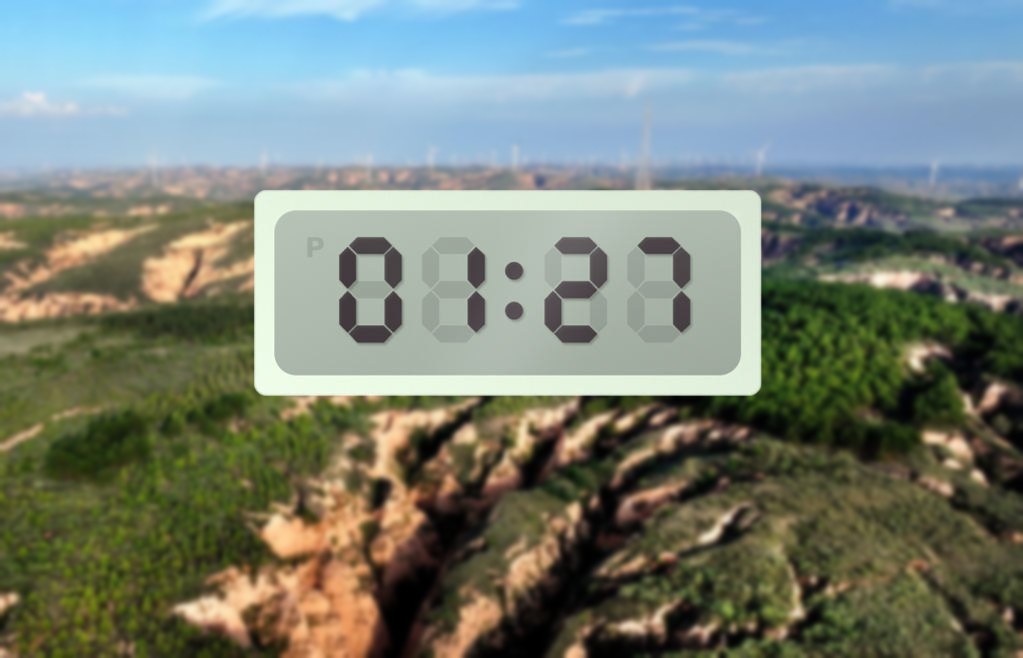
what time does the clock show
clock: 1:27
